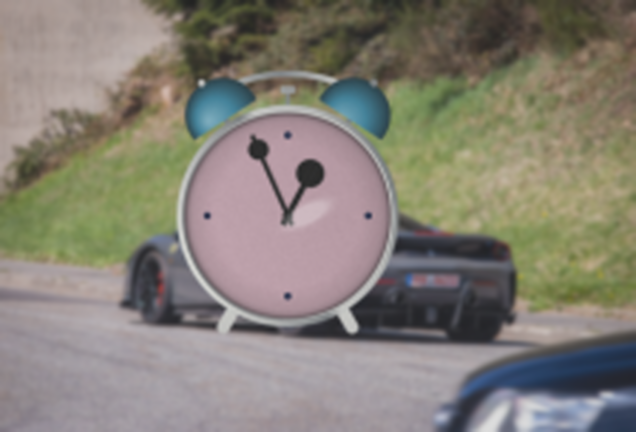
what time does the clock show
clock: 12:56
